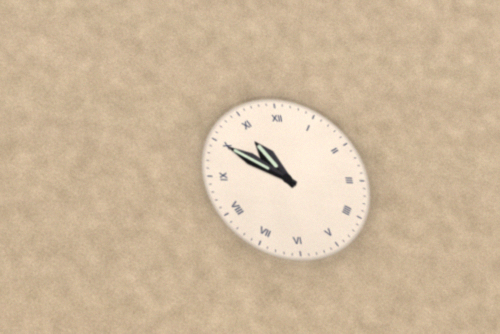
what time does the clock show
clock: 10:50
